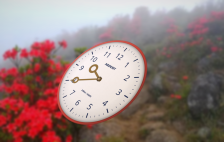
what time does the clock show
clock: 9:40
